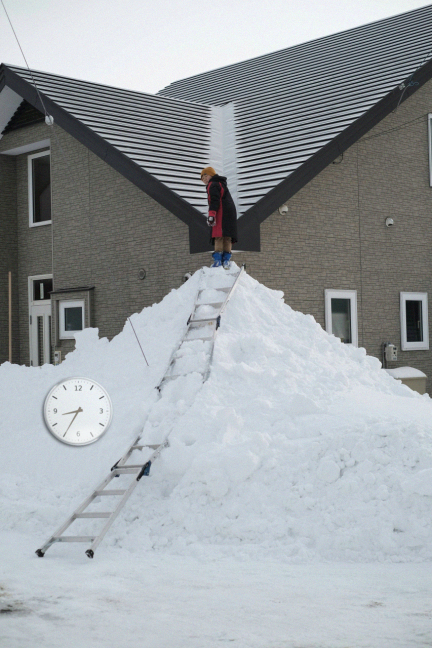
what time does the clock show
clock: 8:35
